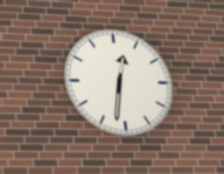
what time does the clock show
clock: 12:32
